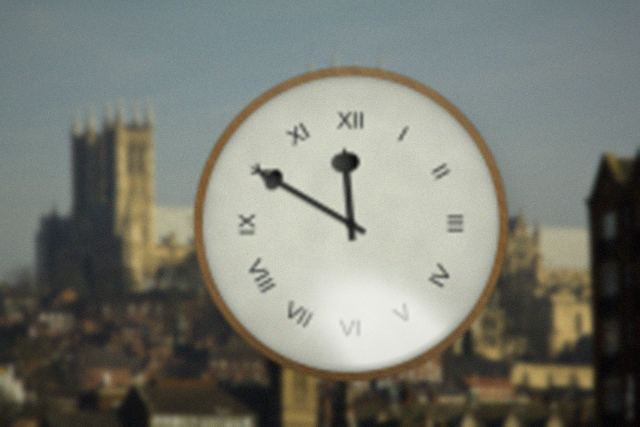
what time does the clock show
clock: 11:50
